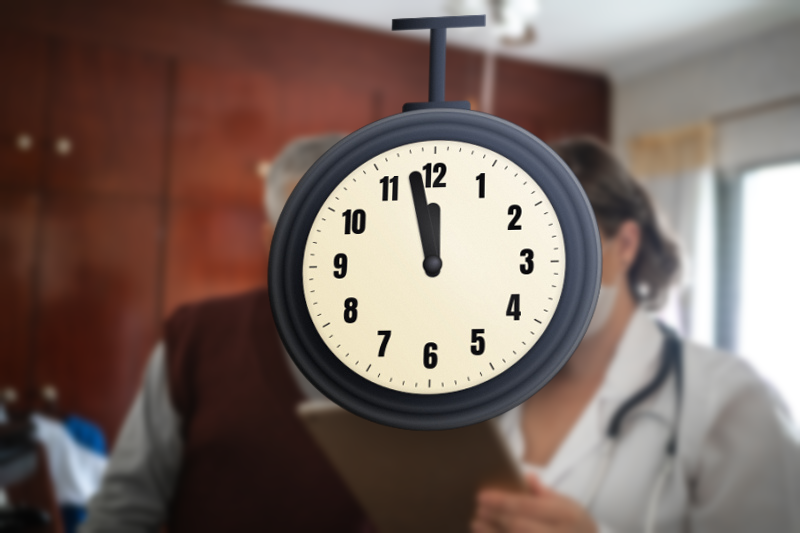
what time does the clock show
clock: 11:58
